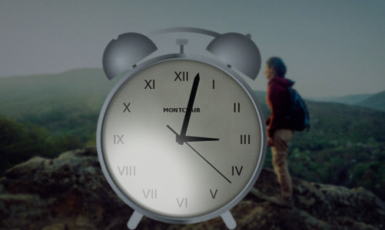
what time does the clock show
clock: 3:02:22
